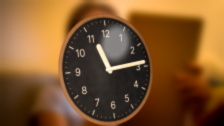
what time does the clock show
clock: 11:14
